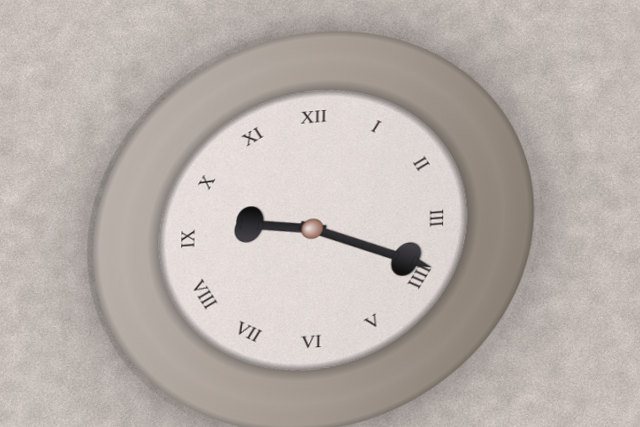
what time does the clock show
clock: 9:19
